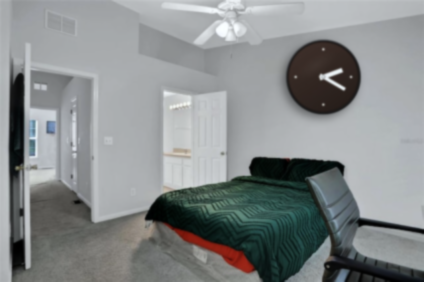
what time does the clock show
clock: 2:20
